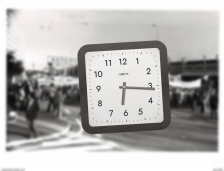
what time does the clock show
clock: 6:16
